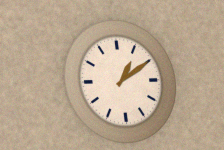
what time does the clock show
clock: 1:10
